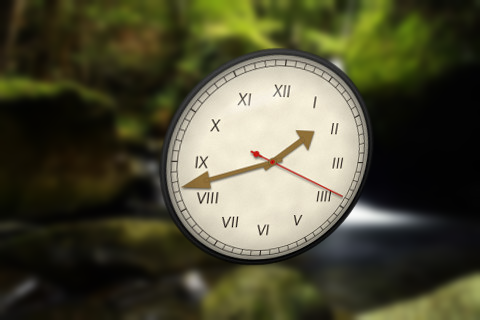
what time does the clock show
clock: 1:42:19
